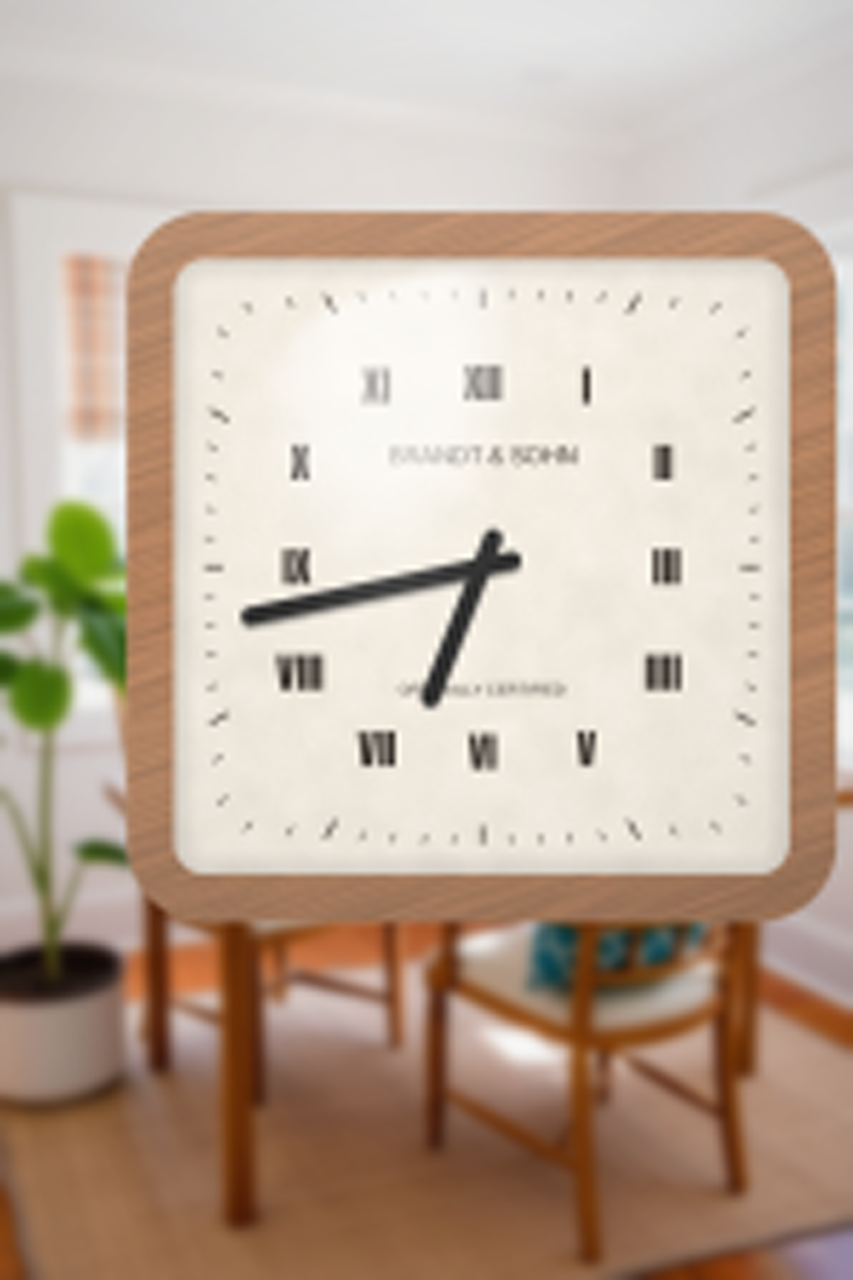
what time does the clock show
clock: 6:43
